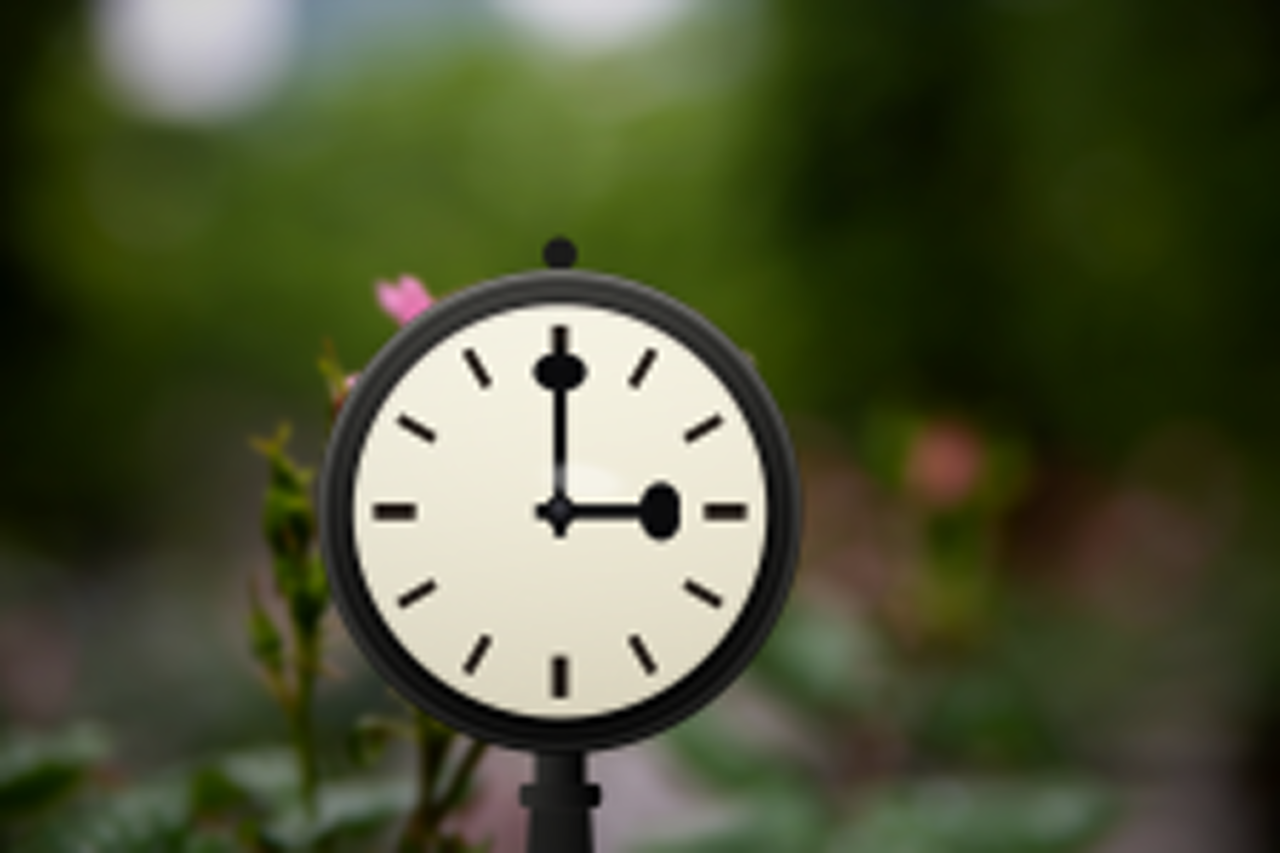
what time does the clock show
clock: 3:00
